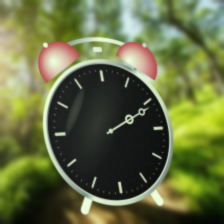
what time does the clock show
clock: 2:11
